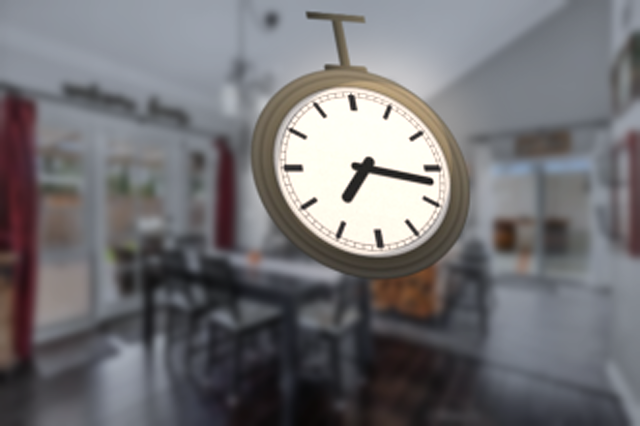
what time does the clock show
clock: 7:17
